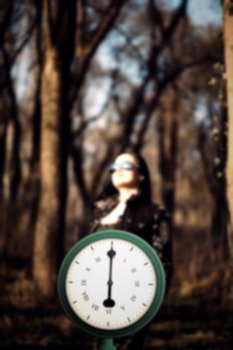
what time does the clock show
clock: 6:00
